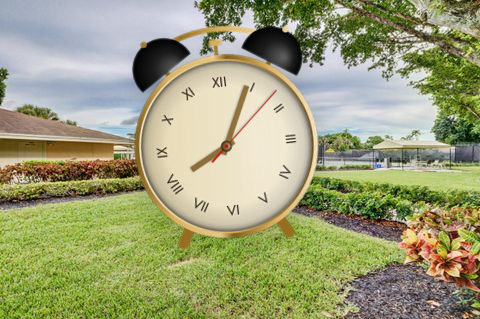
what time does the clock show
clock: 8:04:08
